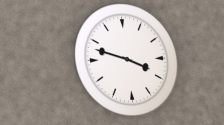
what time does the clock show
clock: 3:48
